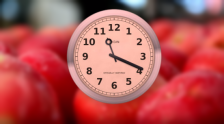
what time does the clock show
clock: 11:19
